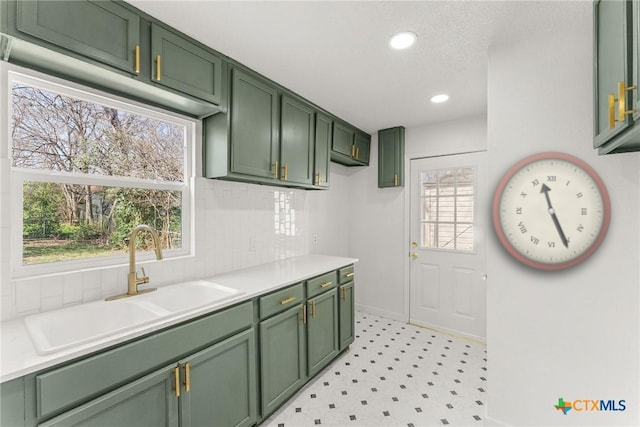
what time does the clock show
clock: 11:26
